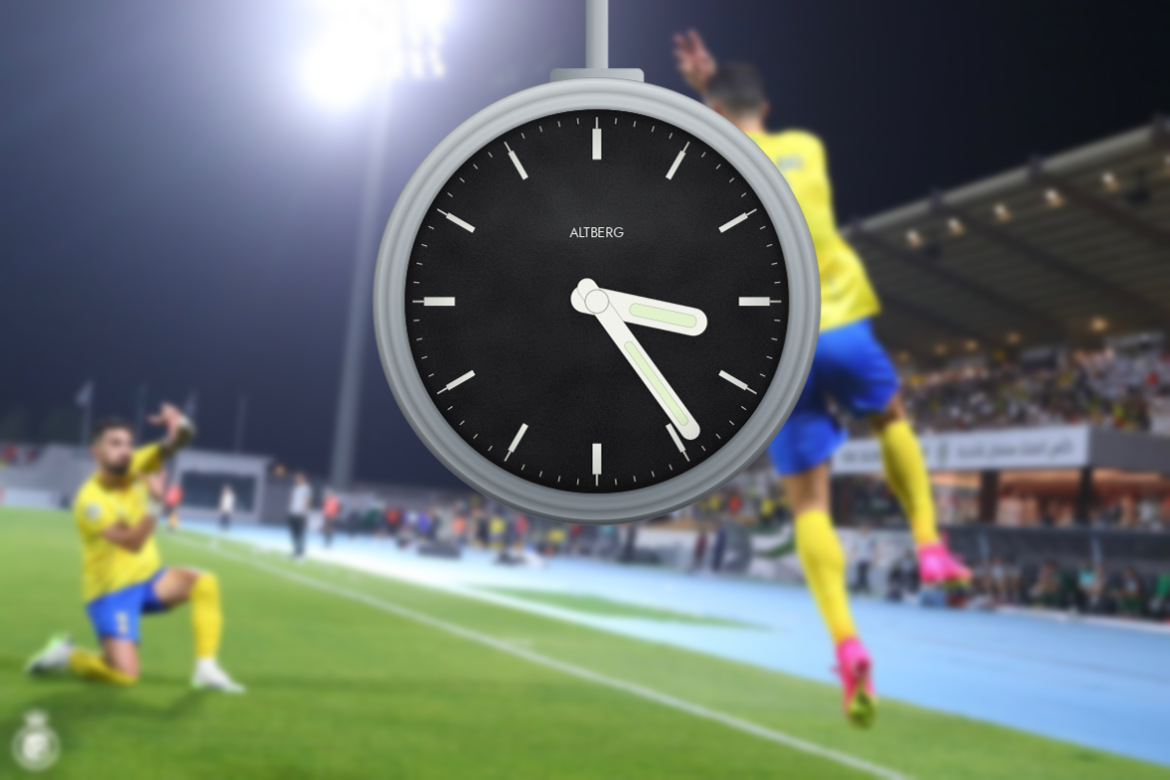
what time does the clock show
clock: 3:24
